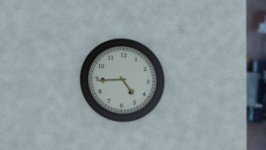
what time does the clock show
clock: 4:44
